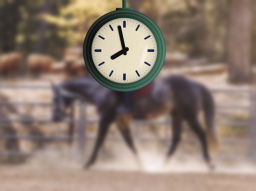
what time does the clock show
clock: 7:58
